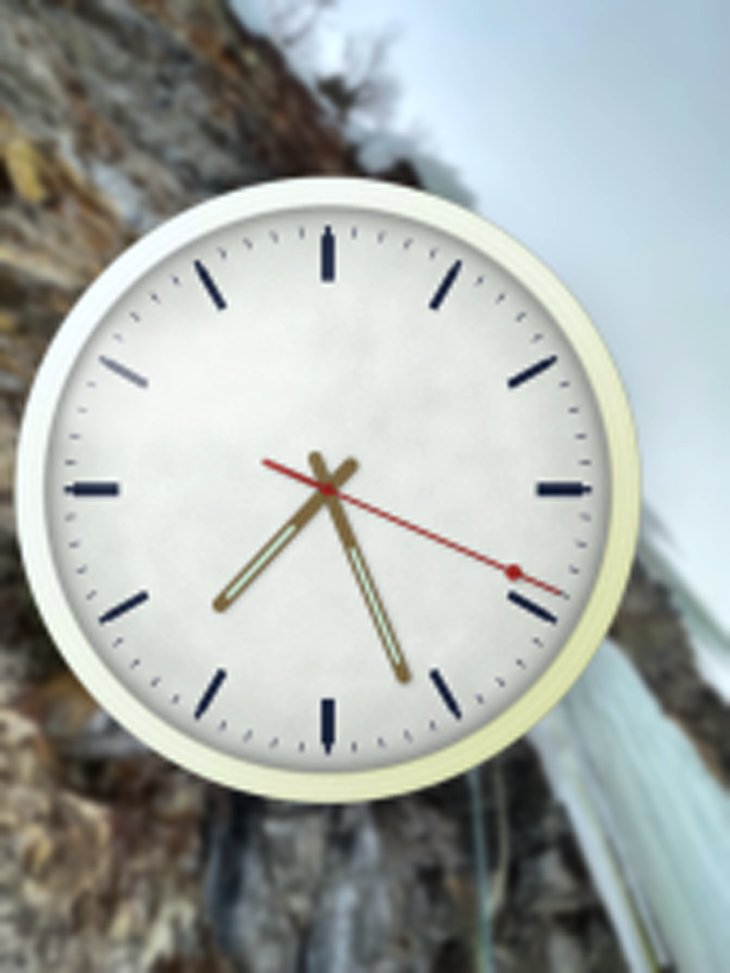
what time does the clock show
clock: 7:26:19
